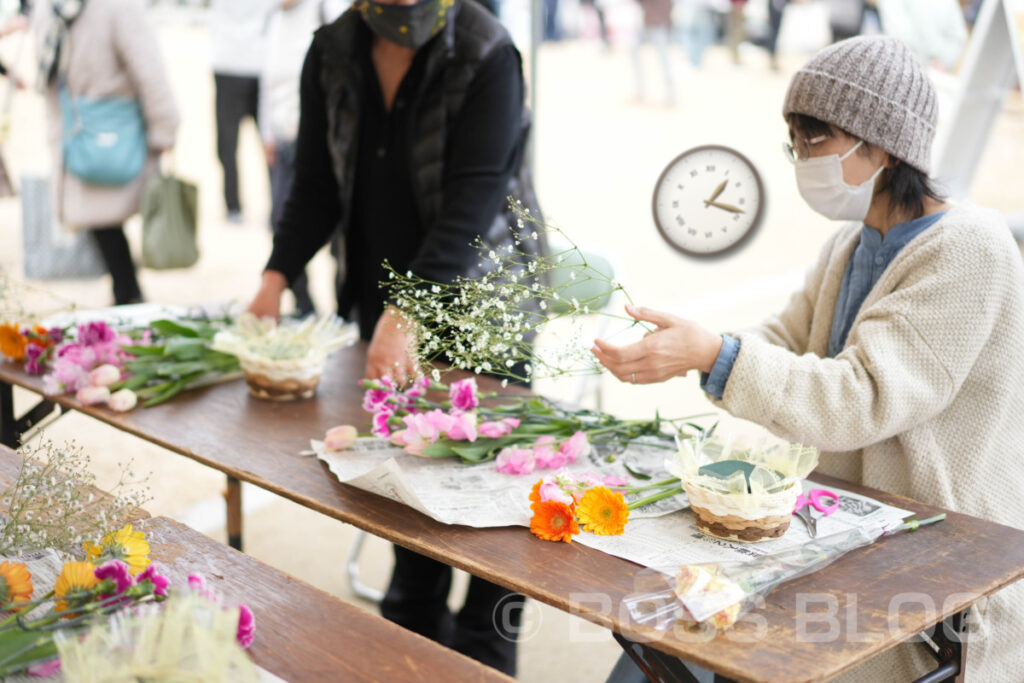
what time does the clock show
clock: 1:18
